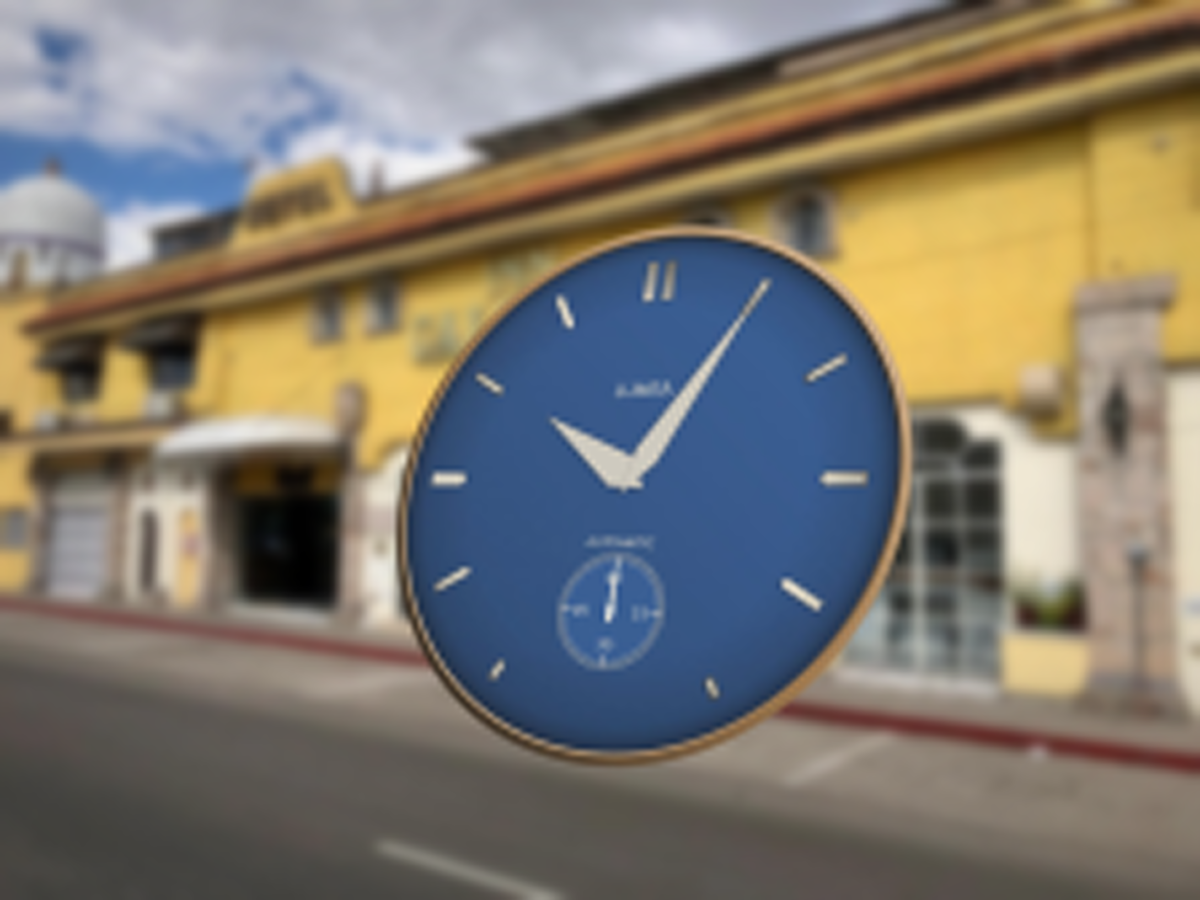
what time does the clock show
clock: 10:05
